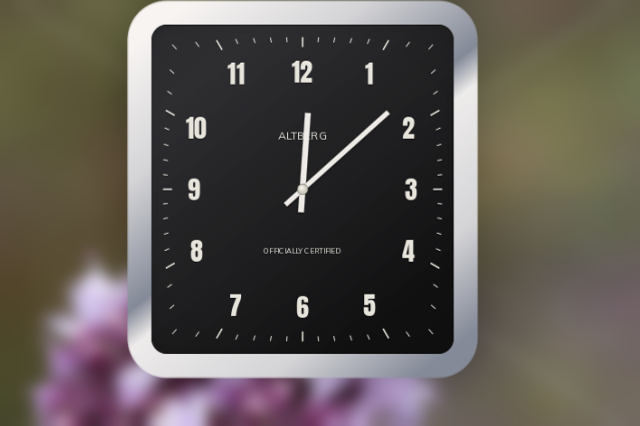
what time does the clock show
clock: 12:08
